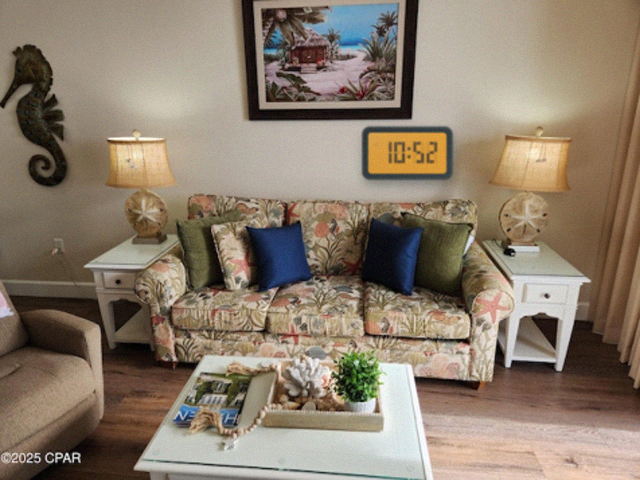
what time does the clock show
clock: 10:52
